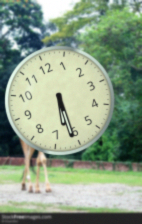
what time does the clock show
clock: 6:31
